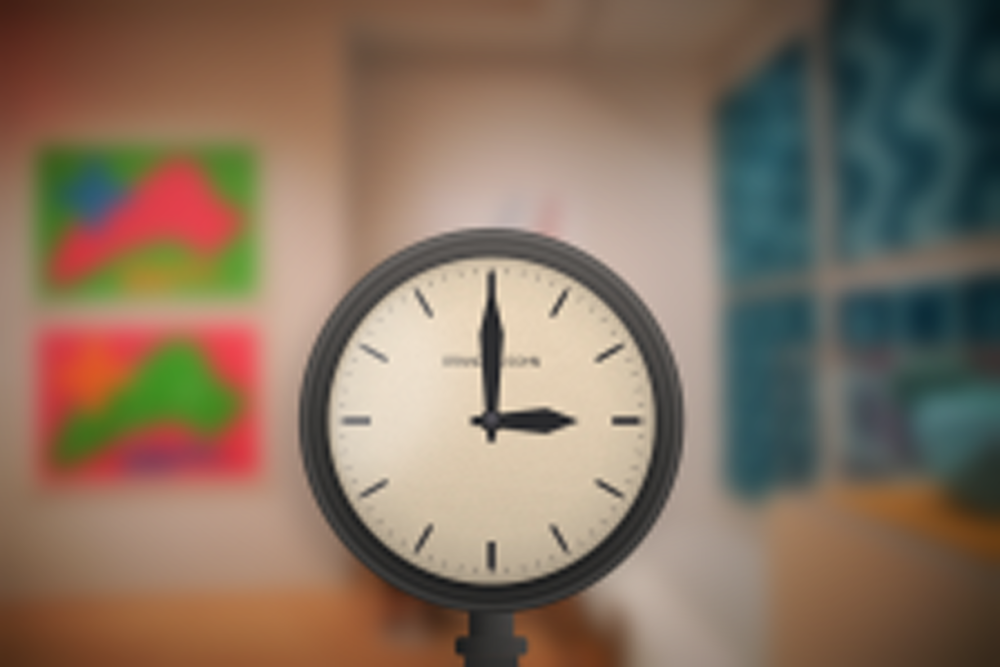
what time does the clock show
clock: 3:00
